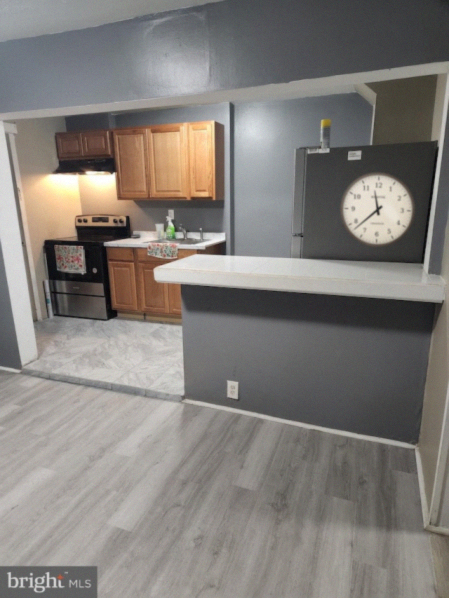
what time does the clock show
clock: 11:38
